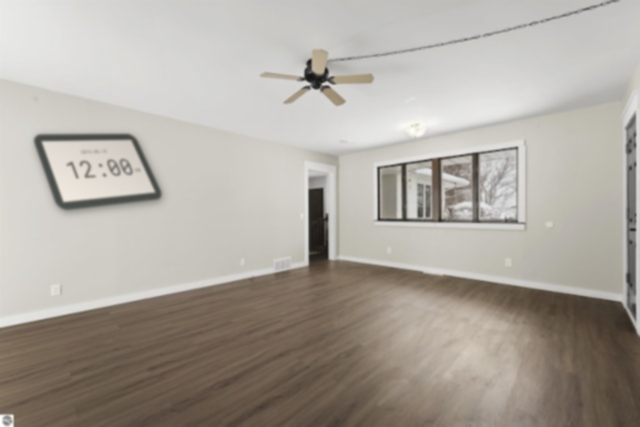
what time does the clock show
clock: 12:00
